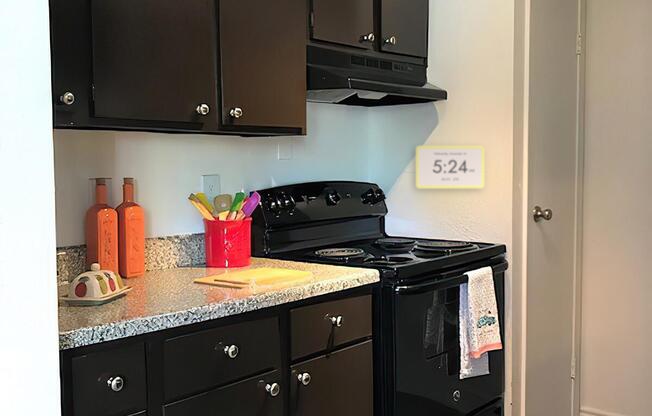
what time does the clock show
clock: 5:24
